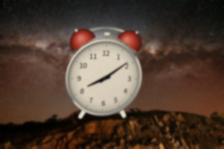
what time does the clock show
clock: 8:09
